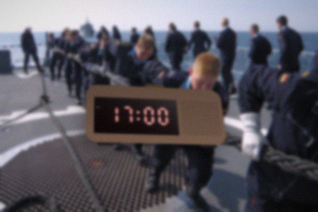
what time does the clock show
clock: 17:00
